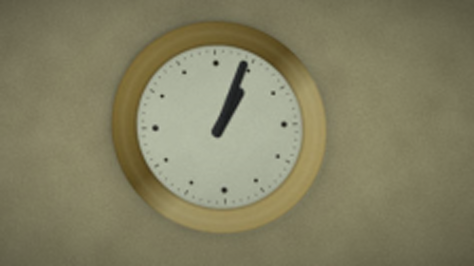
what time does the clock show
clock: 1:04
